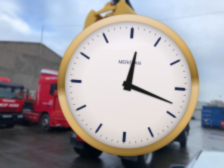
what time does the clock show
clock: 12:18
